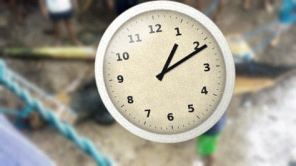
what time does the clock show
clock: 1:11
